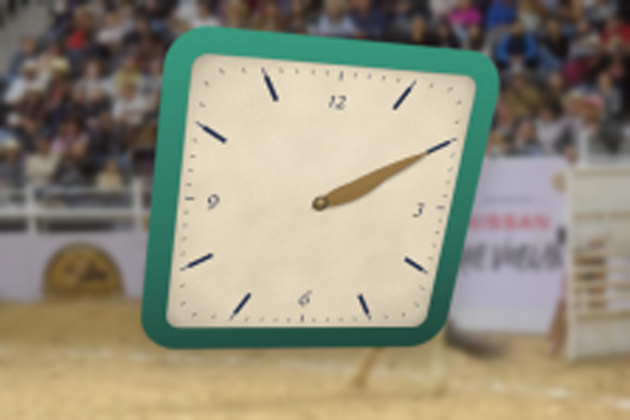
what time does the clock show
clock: 2:10
